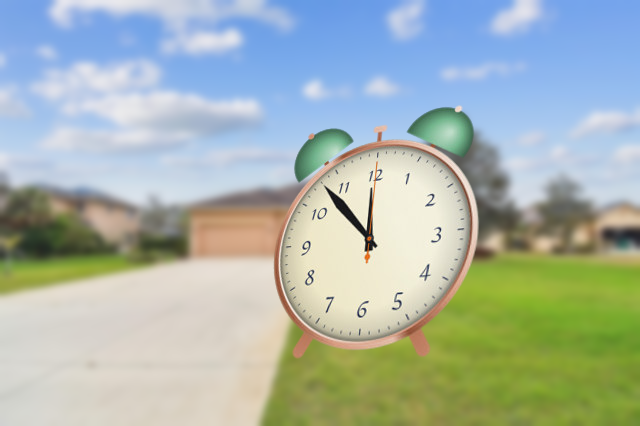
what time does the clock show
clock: 11:53:00
